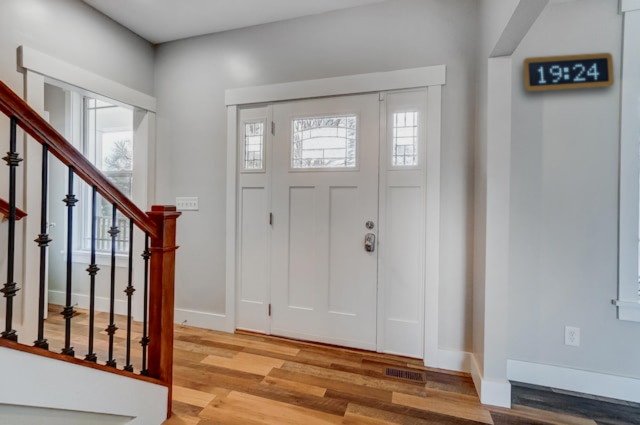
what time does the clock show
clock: 19:24
